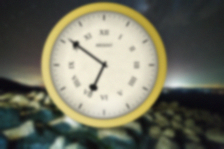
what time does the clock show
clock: 6:51
